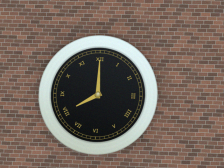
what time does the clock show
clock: 8:00
